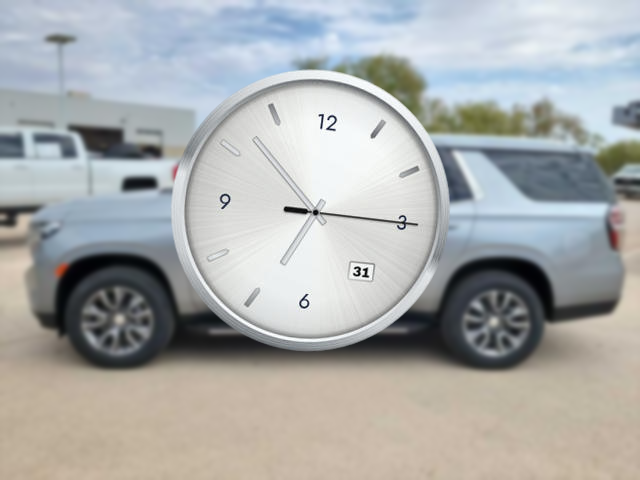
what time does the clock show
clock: 6:52:15
